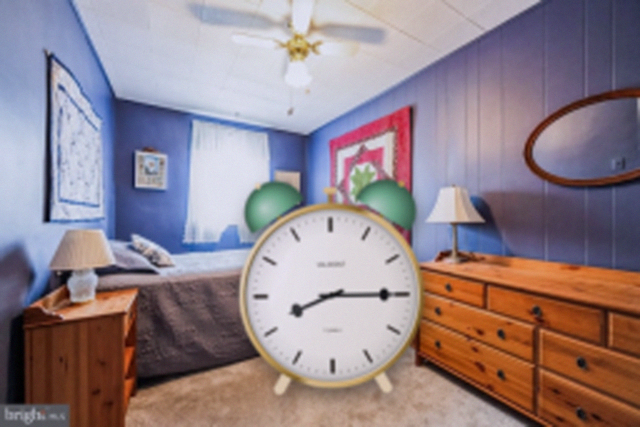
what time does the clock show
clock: 8:15
